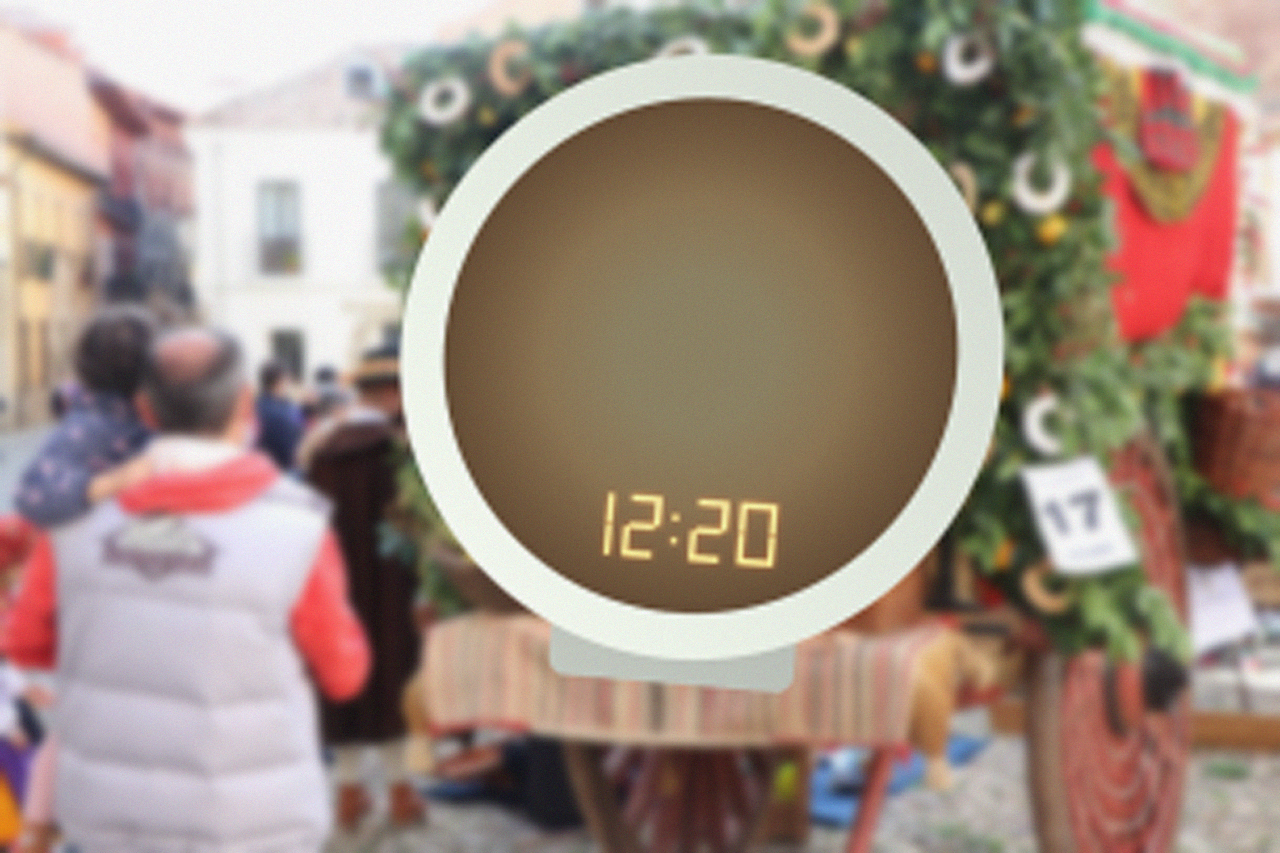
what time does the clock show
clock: 12:20
